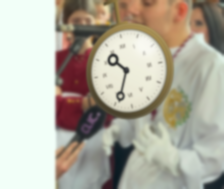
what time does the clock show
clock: 10:34
